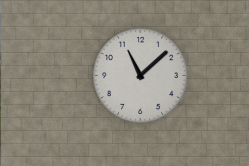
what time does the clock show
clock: 11:08
